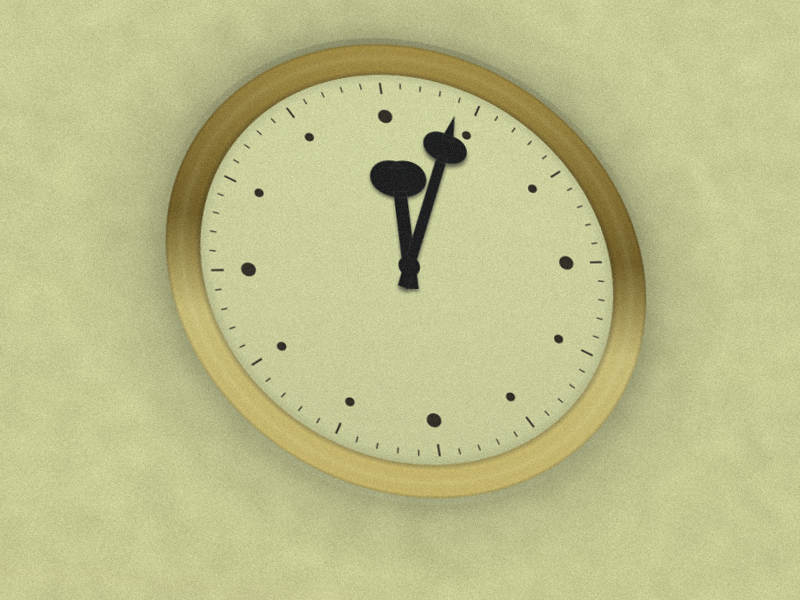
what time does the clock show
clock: 12:04
